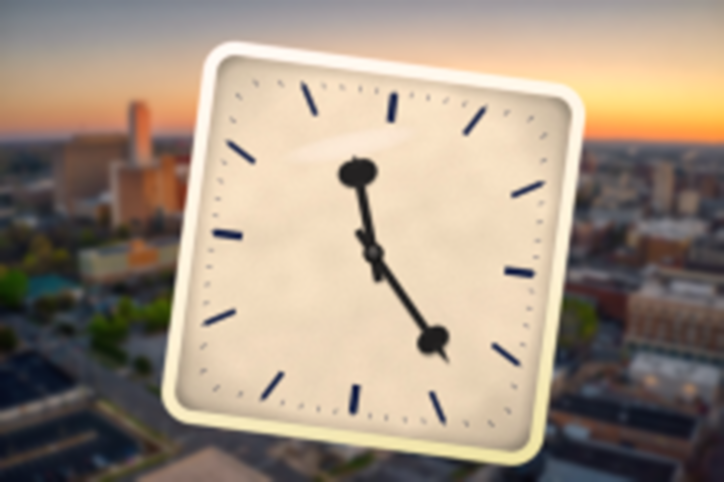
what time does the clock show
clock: 11:23
